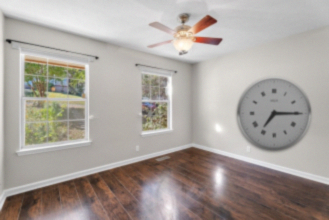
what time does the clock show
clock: 7:15
